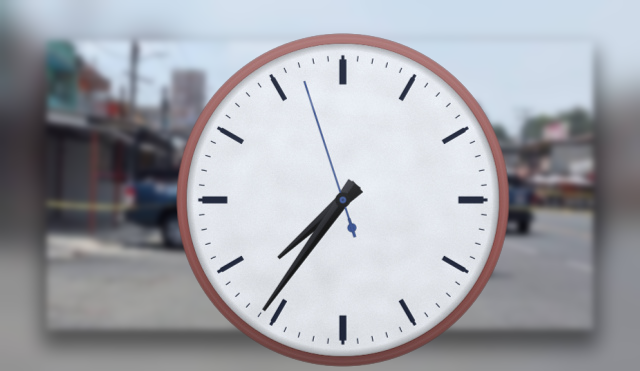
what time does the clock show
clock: 7:35:57
